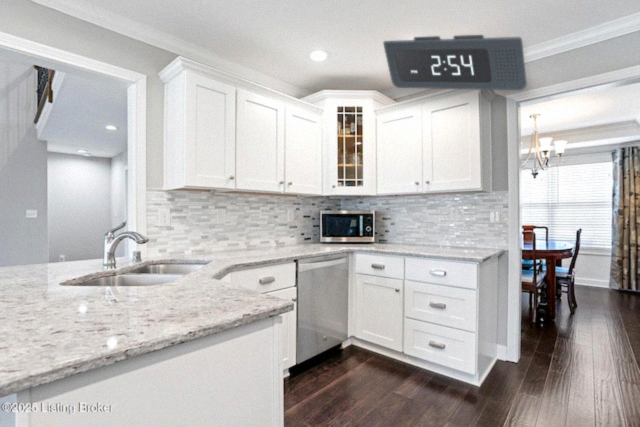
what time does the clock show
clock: 2:54
